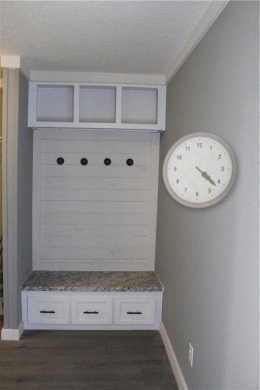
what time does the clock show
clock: 4:22
